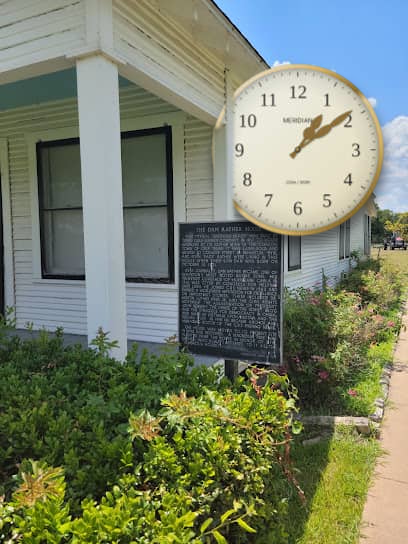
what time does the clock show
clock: 1:09
